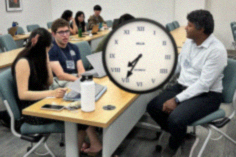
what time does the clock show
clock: 7:35
